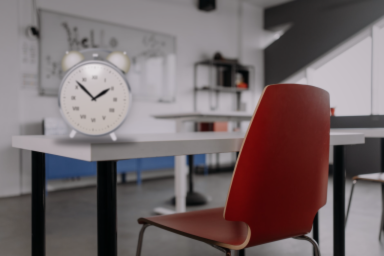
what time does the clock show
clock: 1:52
